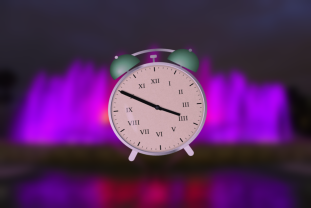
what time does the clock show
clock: 3:50
